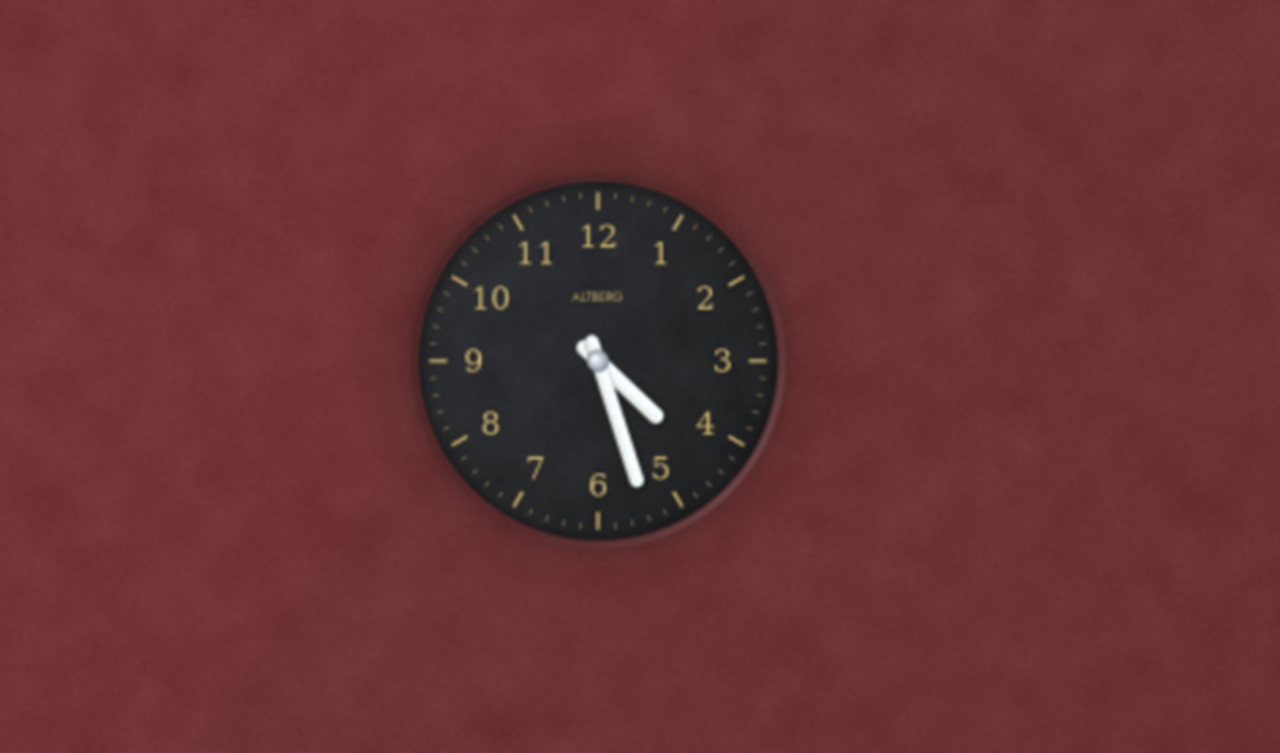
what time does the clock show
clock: 4:27
